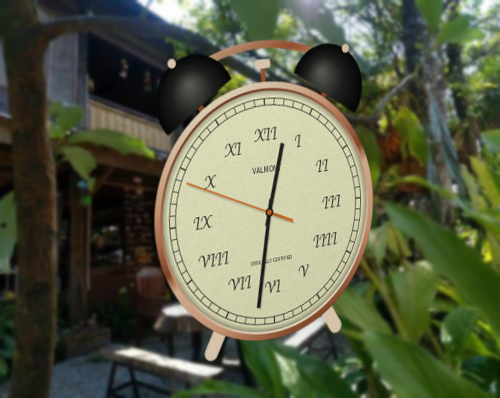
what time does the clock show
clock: 12:31:49
